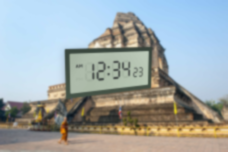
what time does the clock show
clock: 12:34
